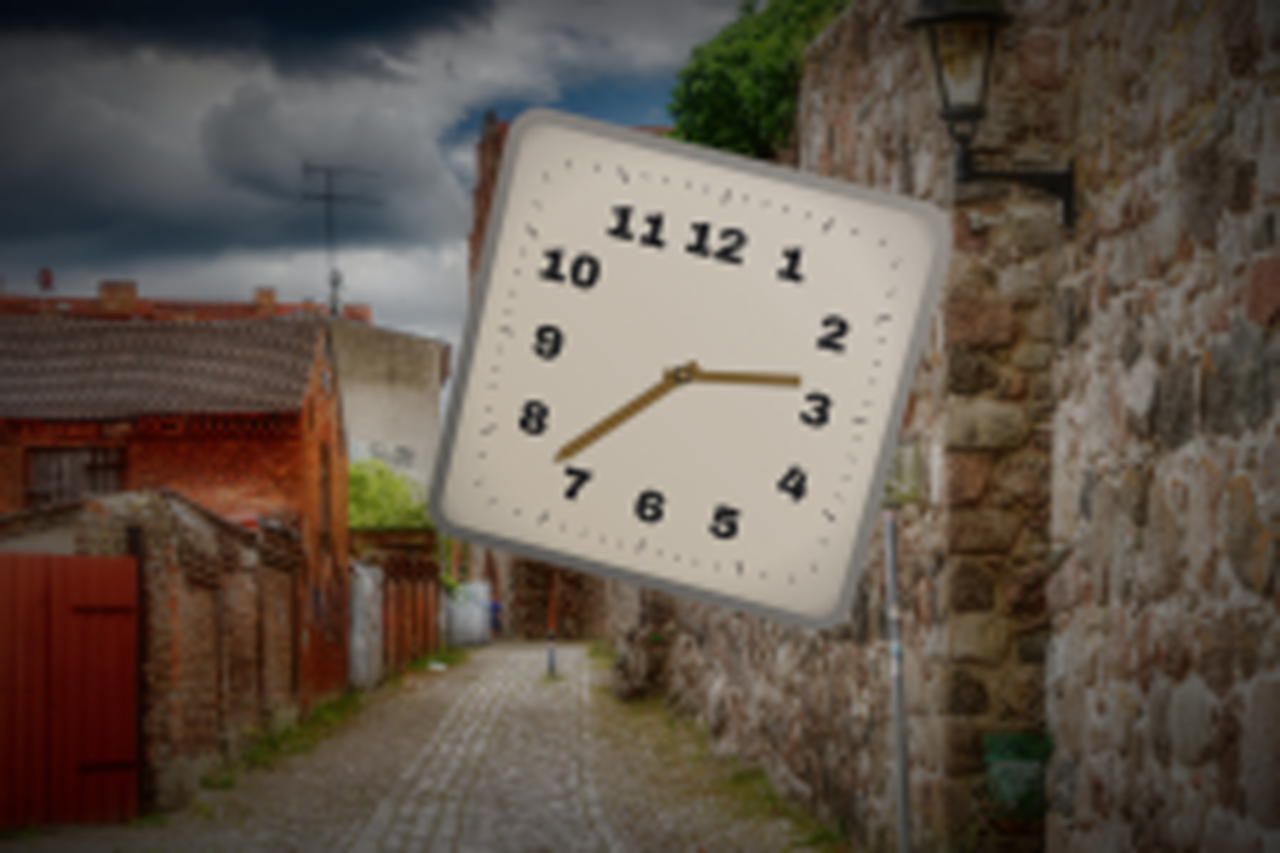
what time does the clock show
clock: 2:37
